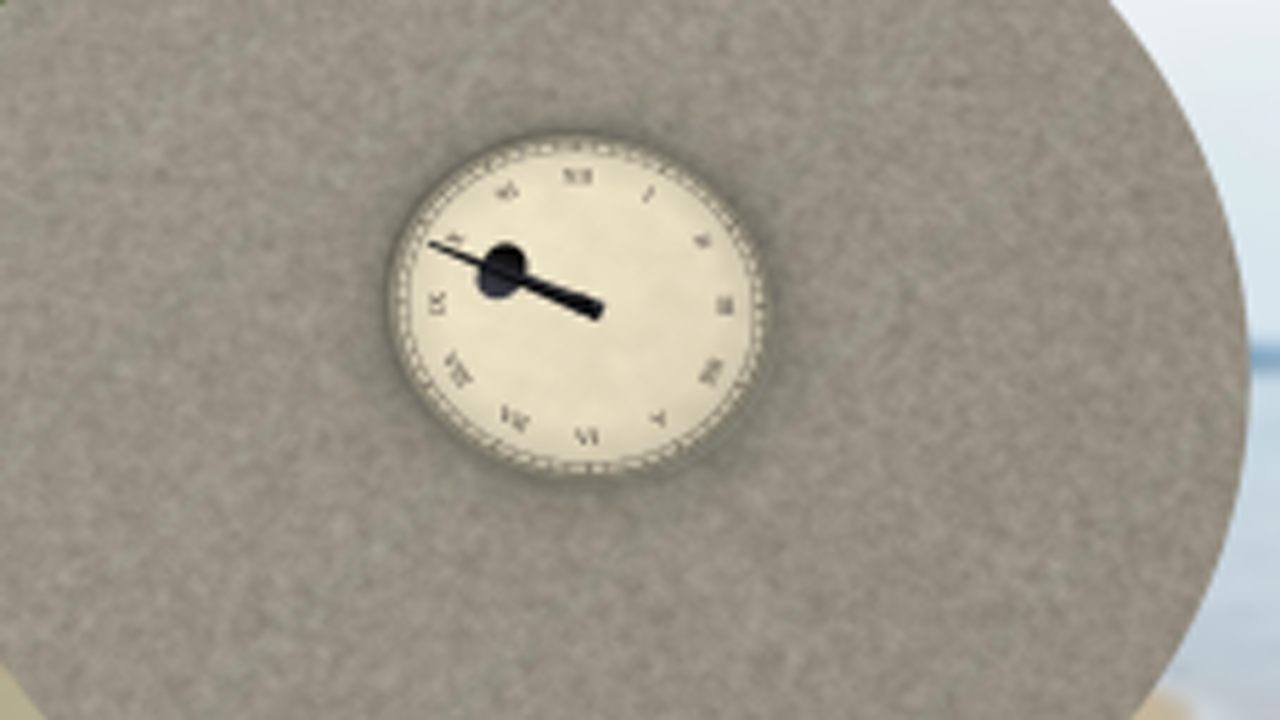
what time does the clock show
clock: 9:49
